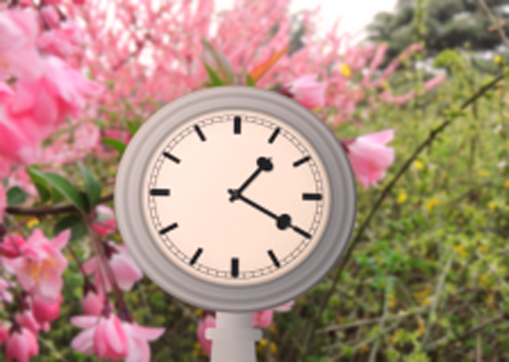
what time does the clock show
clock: 1:20
